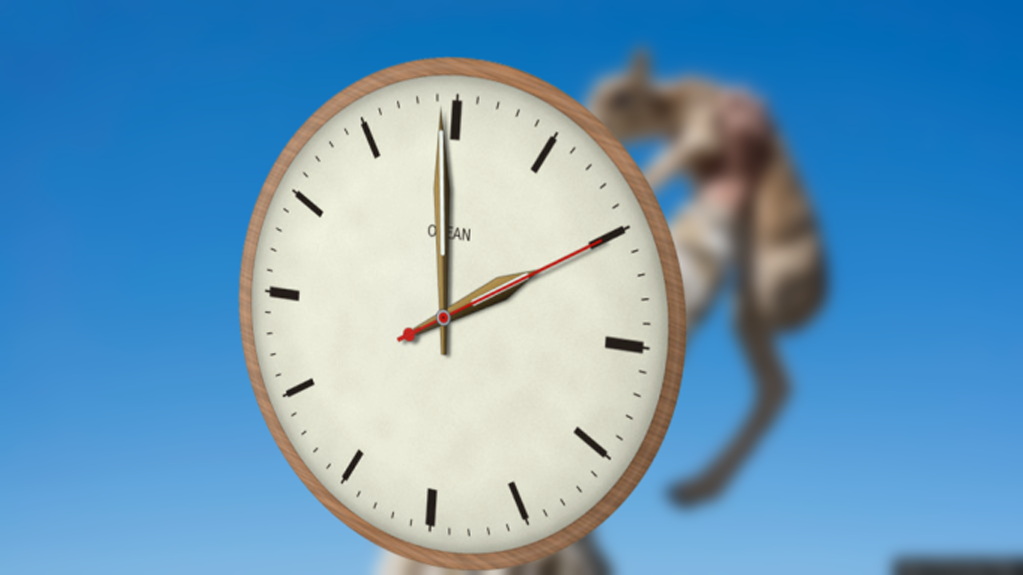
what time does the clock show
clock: 1:59:10
